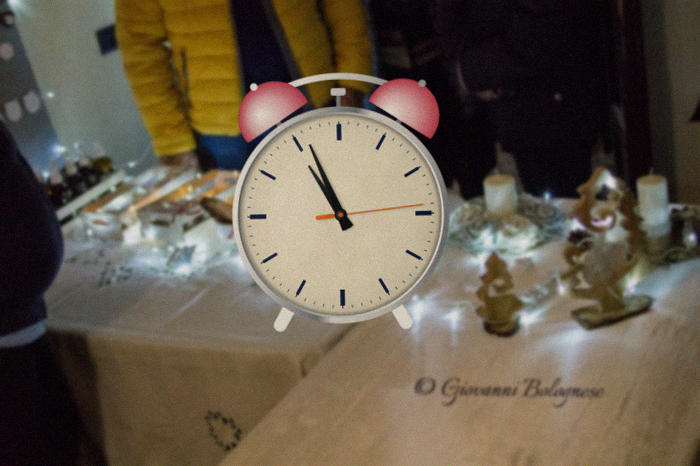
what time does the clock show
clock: 10:56:14
